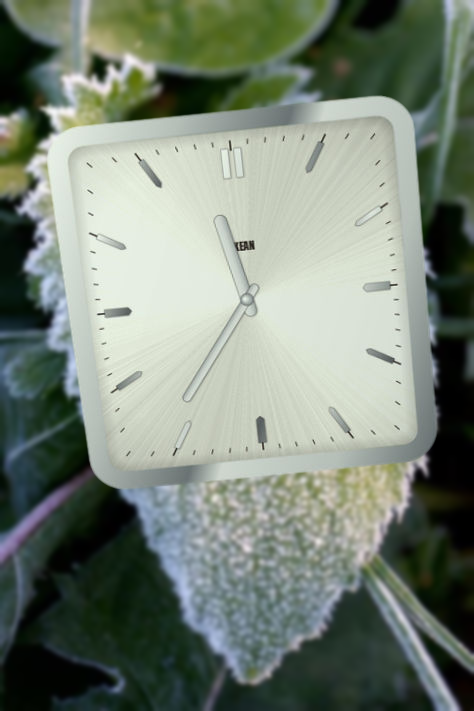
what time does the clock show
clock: 11:36
